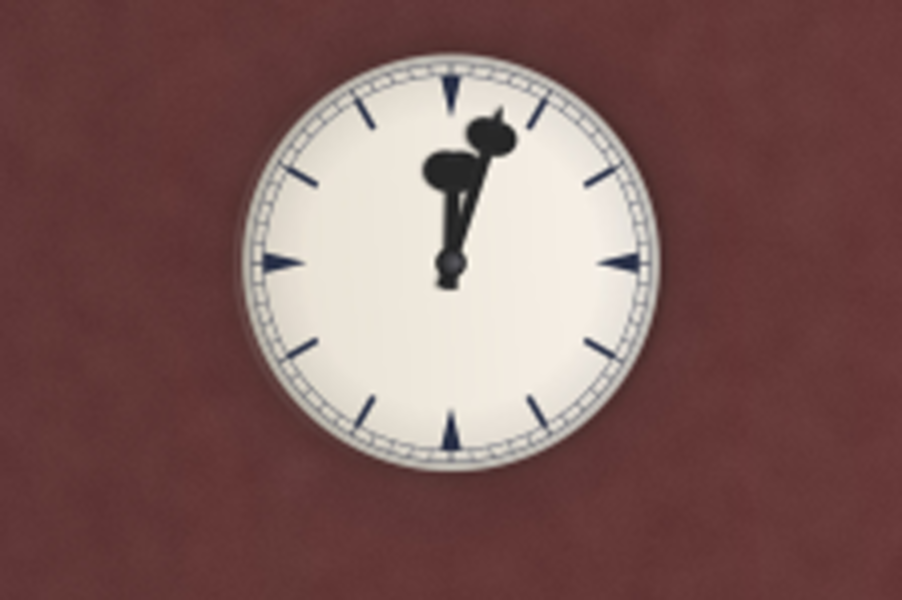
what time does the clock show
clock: 12:03
